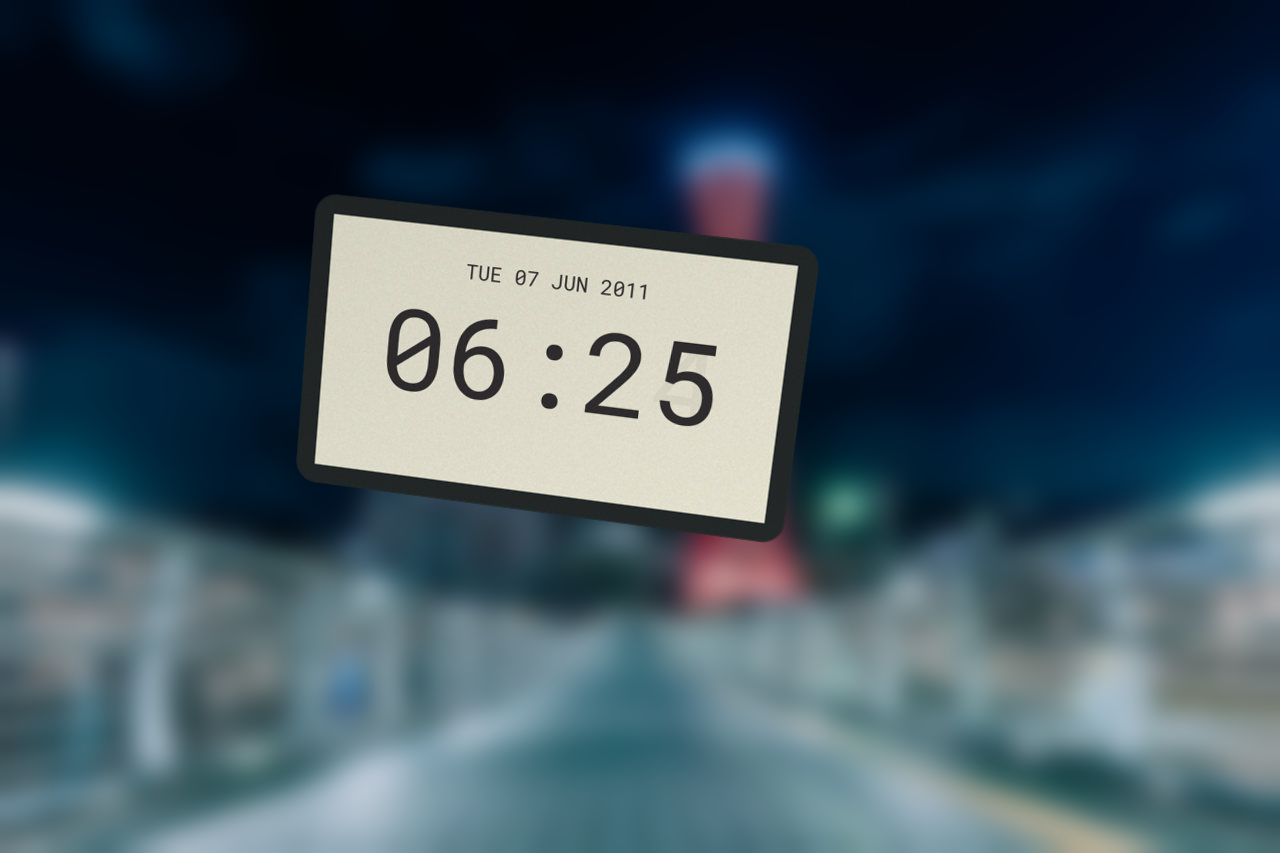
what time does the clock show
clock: 6:25
